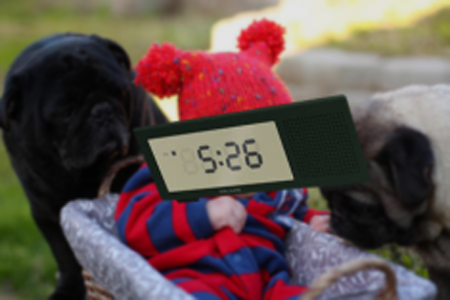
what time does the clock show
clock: 5:26
